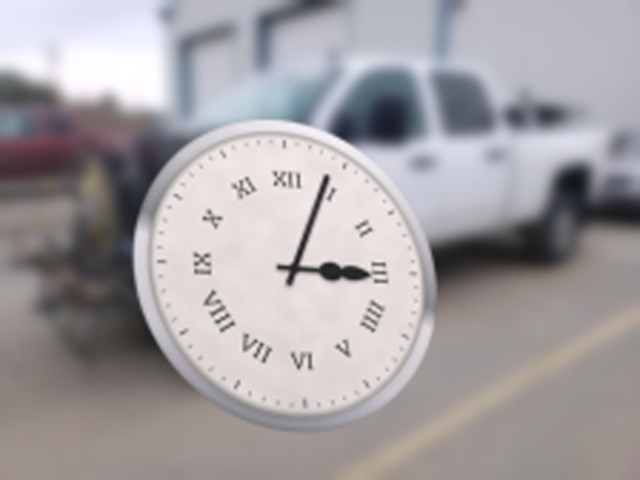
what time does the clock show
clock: 3:04
